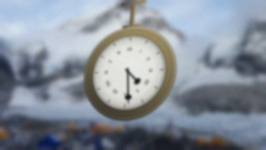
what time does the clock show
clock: 4:29
